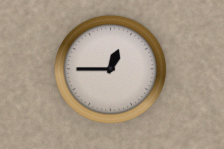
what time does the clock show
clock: 12:45
